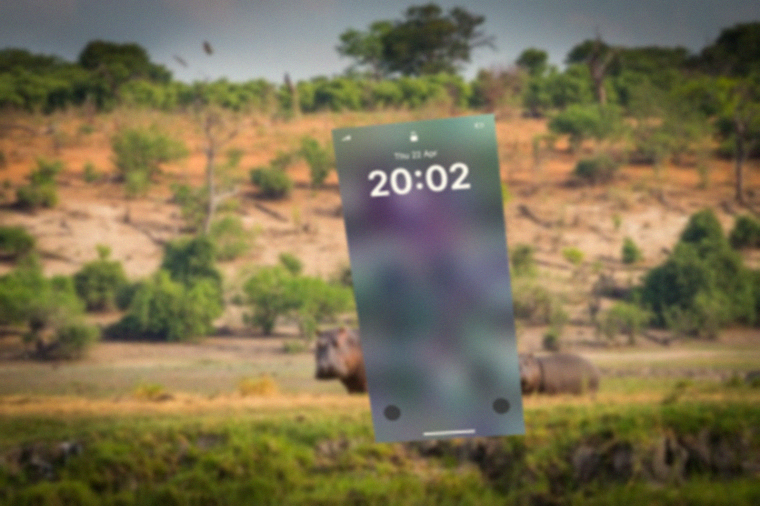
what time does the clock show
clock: 20:02
